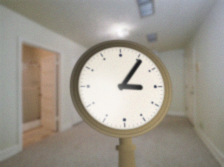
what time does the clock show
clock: 3:06
